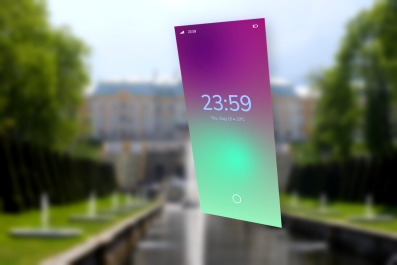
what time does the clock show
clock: 23:59
